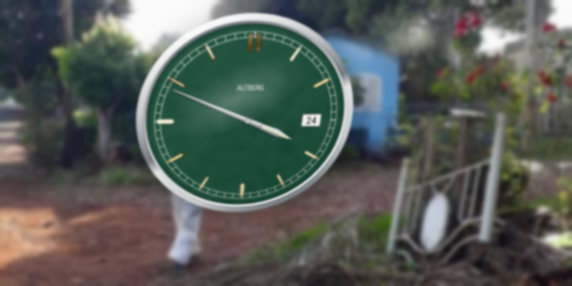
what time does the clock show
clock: 3:49
